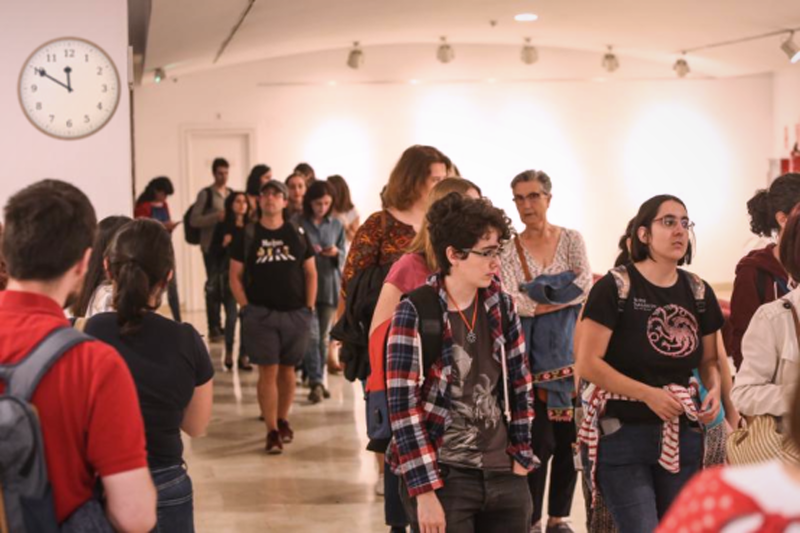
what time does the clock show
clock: 11:50
